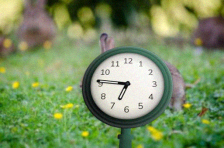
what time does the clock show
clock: 6:46
